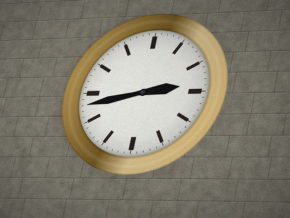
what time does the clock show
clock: 2:43
